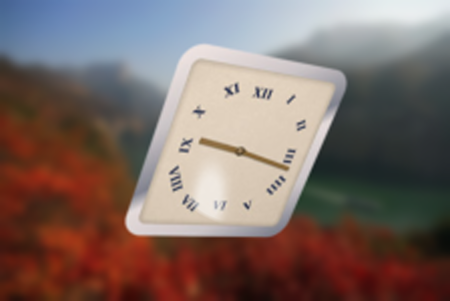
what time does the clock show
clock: 9:17
